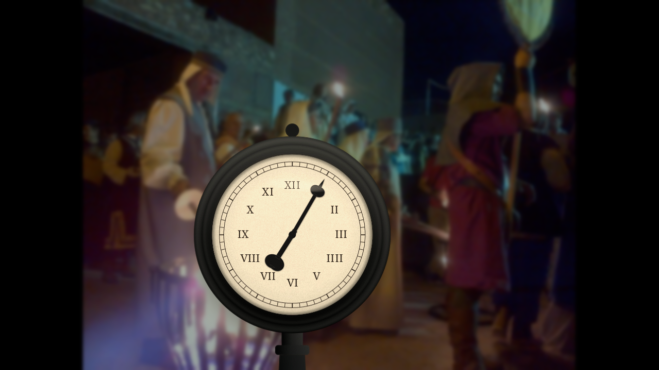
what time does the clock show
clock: 7:05
